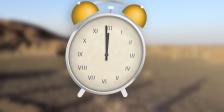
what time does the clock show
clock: 11:59
